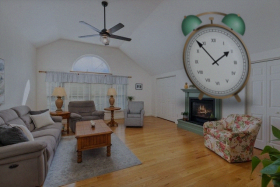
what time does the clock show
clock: 1:53
